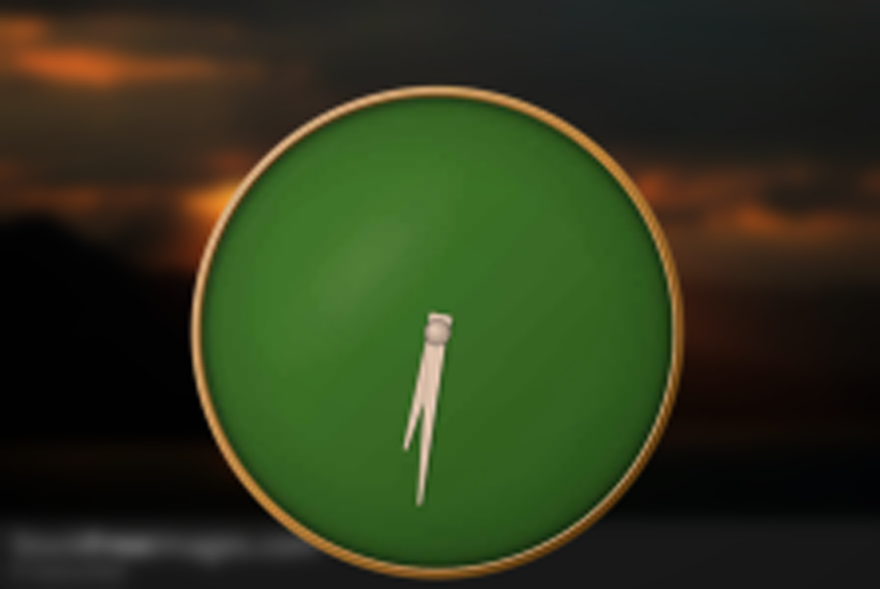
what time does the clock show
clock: 6:31
